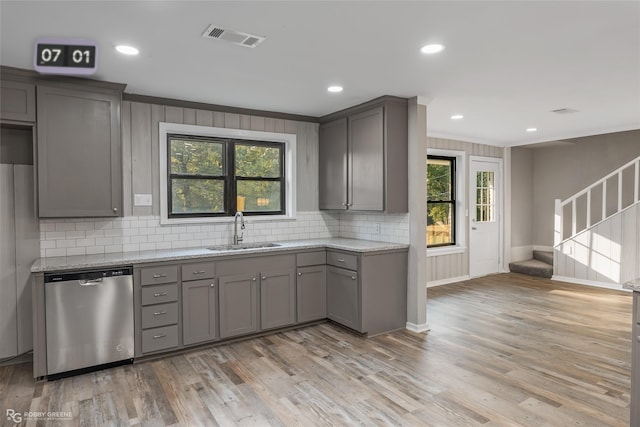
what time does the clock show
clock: 7:01
